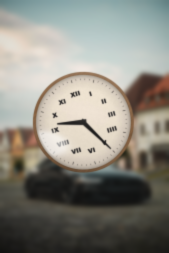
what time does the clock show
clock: 9:25
